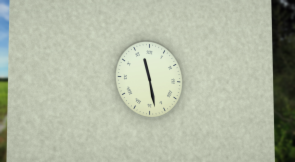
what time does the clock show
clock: 11:28
